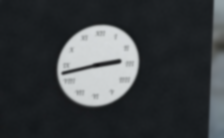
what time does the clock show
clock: 2:43
